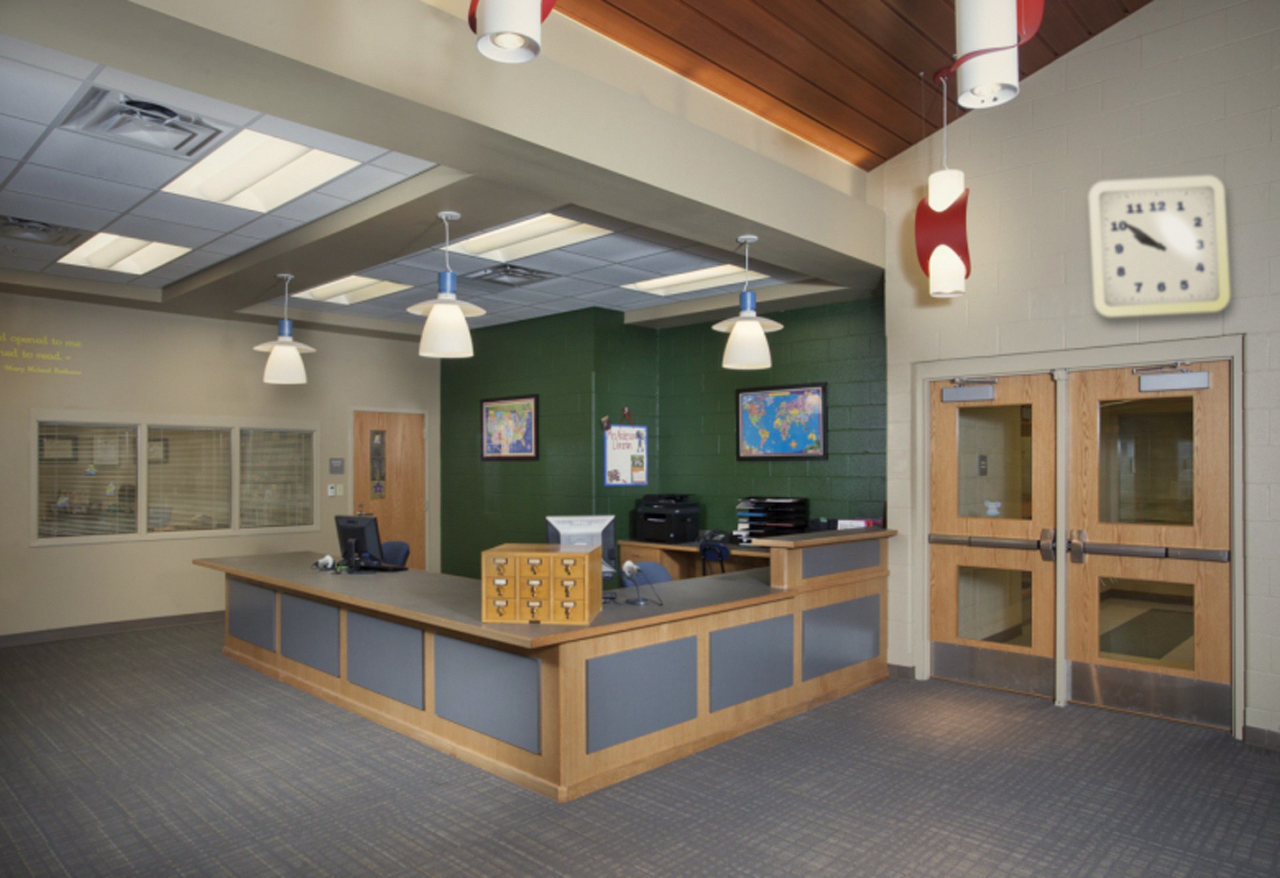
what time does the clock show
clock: 9:51
